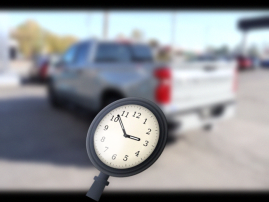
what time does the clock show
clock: 2:52
